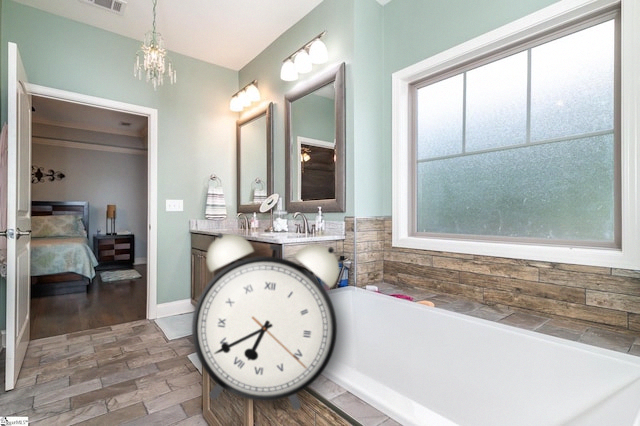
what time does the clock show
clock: 6:39:21
